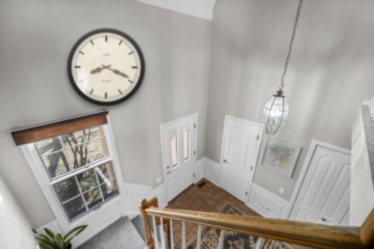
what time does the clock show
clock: 8:19
